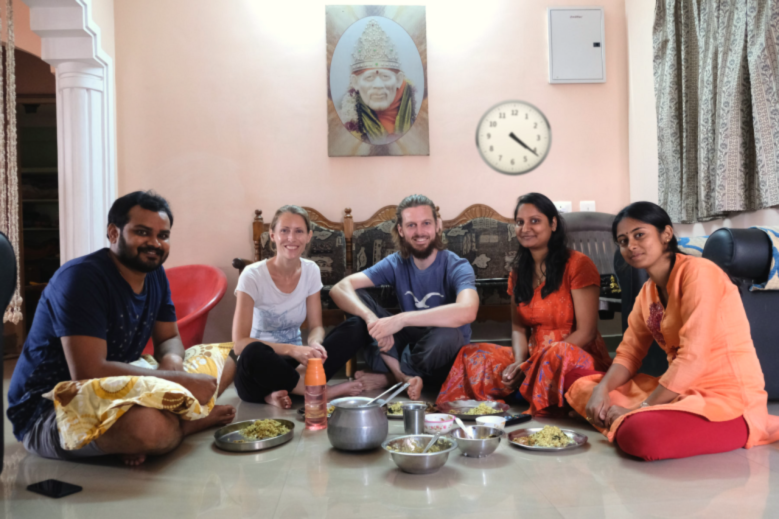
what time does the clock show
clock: 4:21
